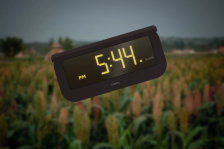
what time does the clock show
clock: 5:44
